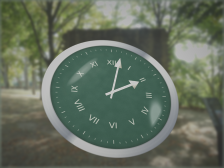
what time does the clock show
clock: 2:02
